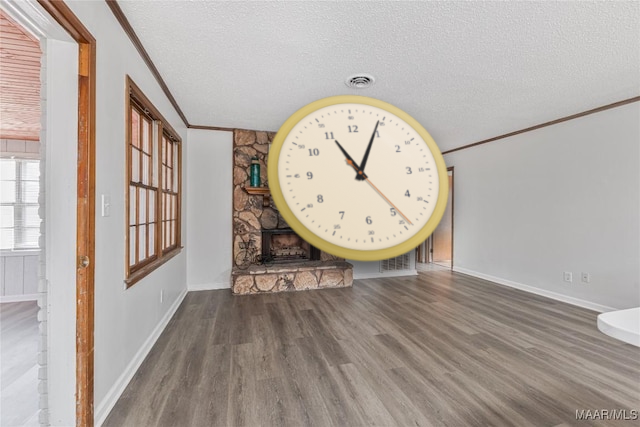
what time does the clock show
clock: 11:04:24
